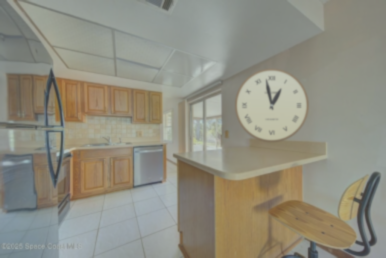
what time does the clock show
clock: 12:58
